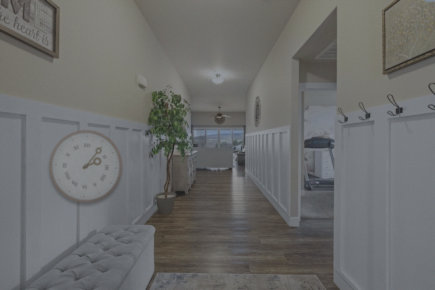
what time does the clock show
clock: 2:06
